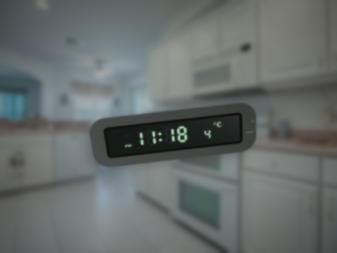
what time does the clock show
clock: 11:18
